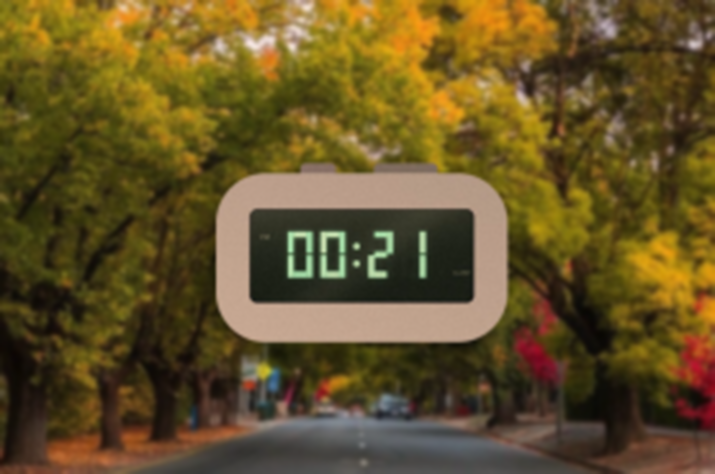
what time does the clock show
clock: 0:21
